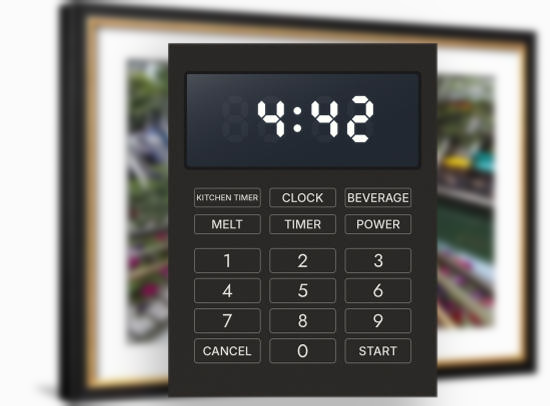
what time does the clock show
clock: 4:42
